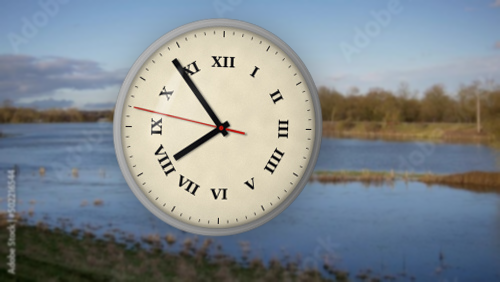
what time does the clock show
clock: 7:53:47
